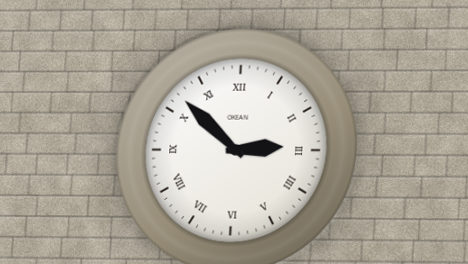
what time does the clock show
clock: 2:52
